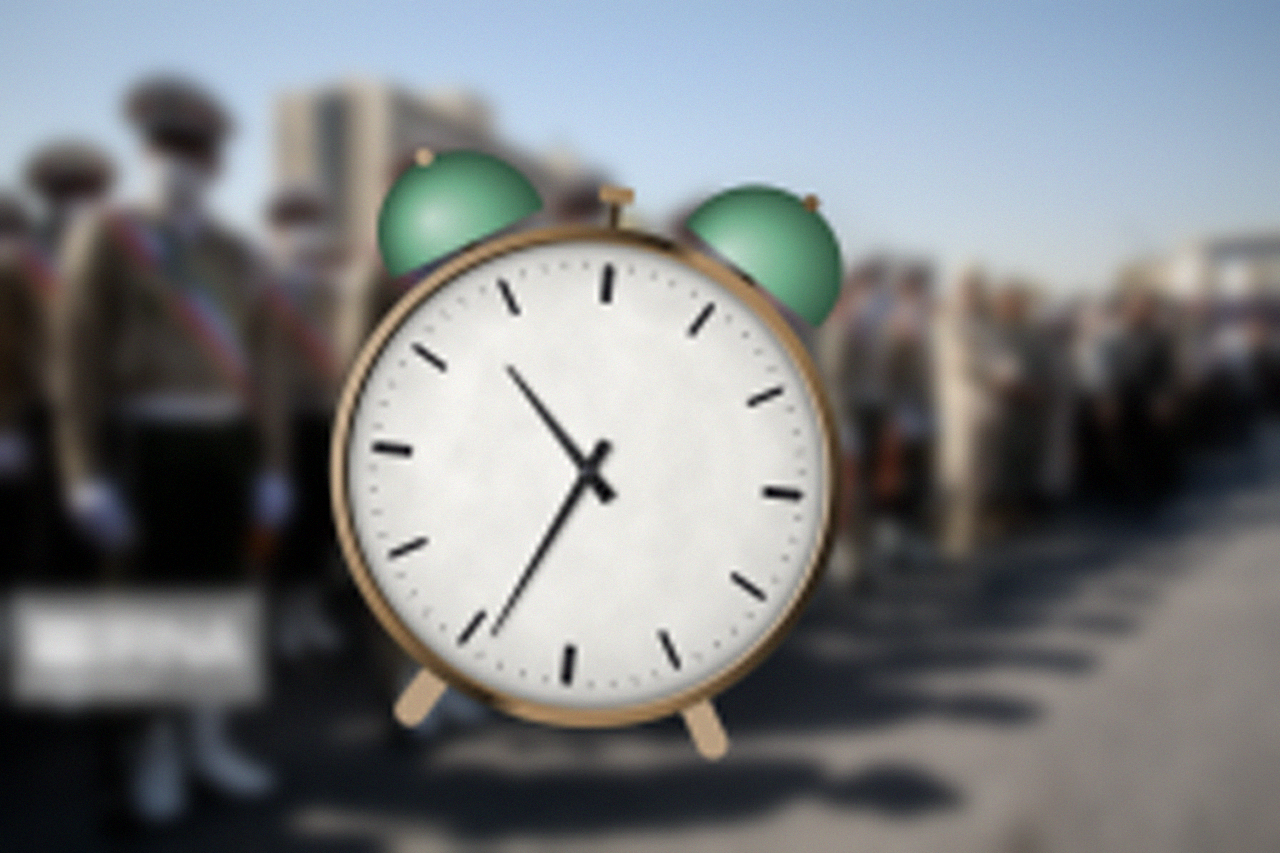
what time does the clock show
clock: 10:34
